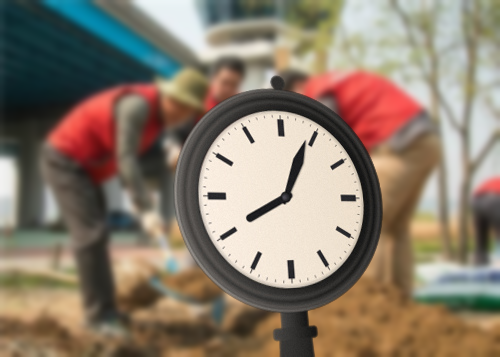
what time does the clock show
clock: 8:04
